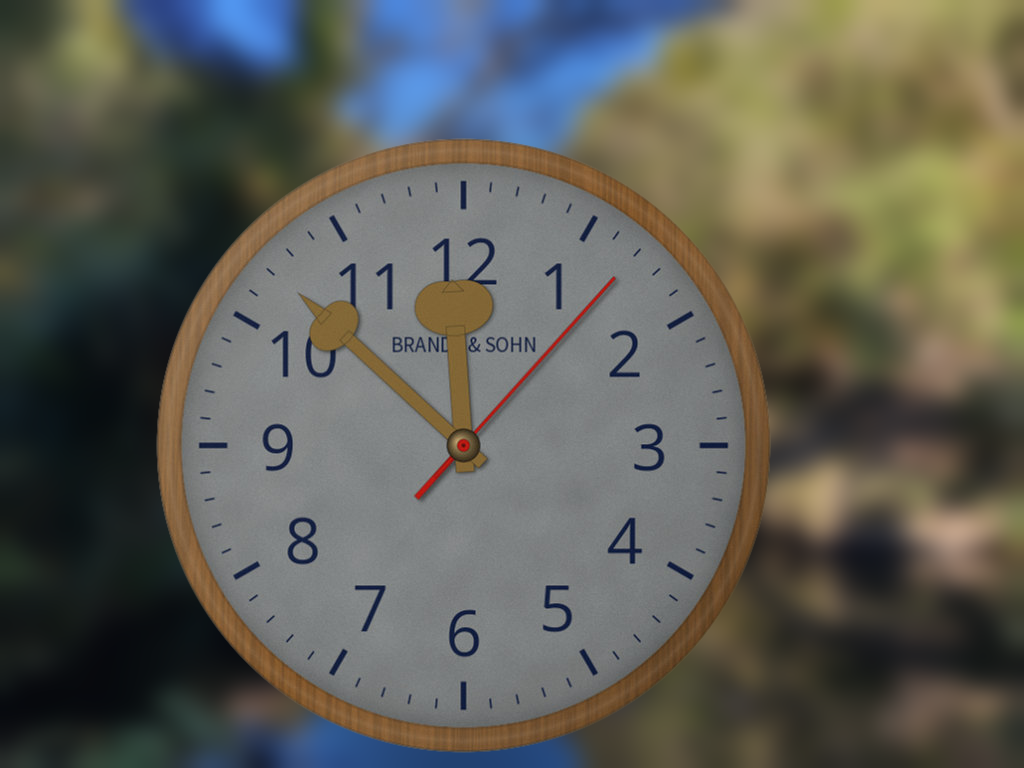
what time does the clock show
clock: 11:52:07
